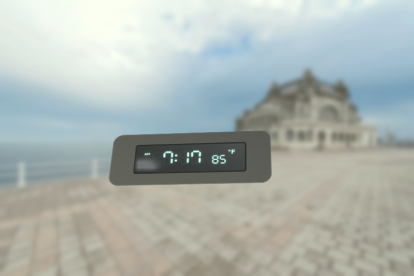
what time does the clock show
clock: 7:17
